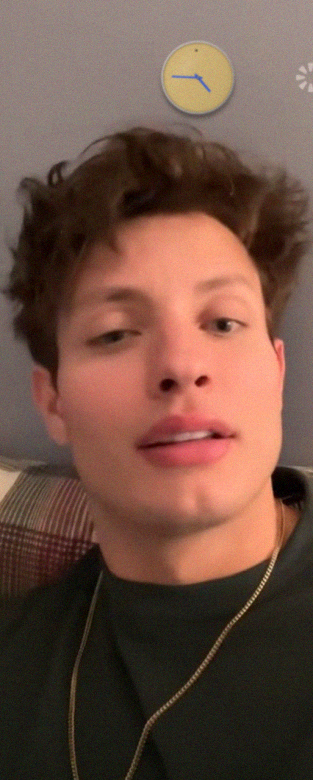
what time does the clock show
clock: 4:46
